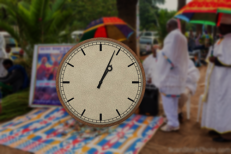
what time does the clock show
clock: 1:04
